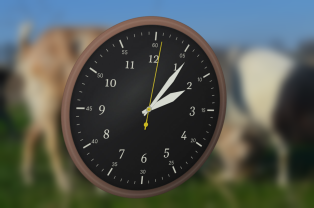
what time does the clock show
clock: 2:06:01
